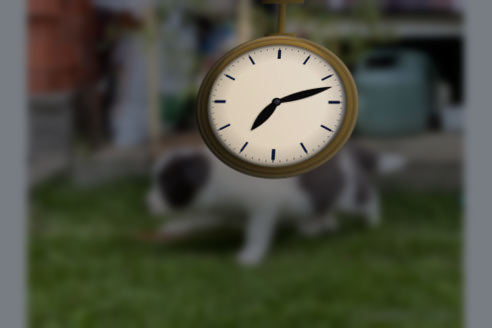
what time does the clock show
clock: 7:12
